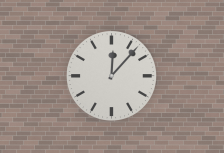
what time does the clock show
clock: 12:07
